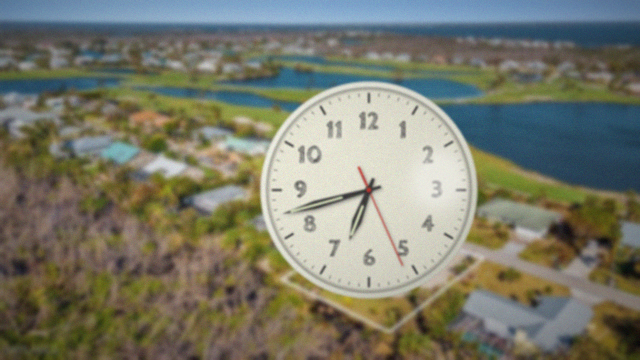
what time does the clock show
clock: 6:42:26
